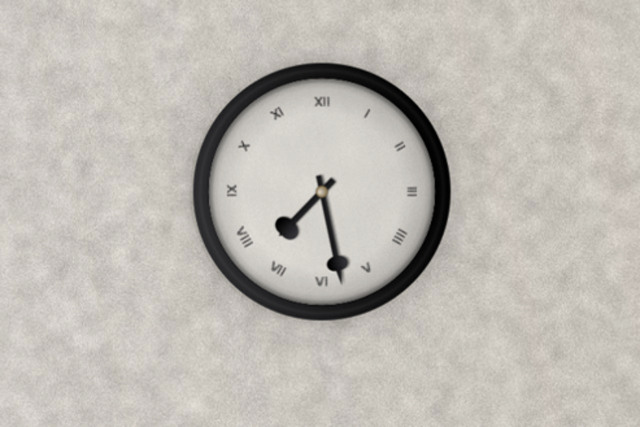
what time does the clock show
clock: 7:28
